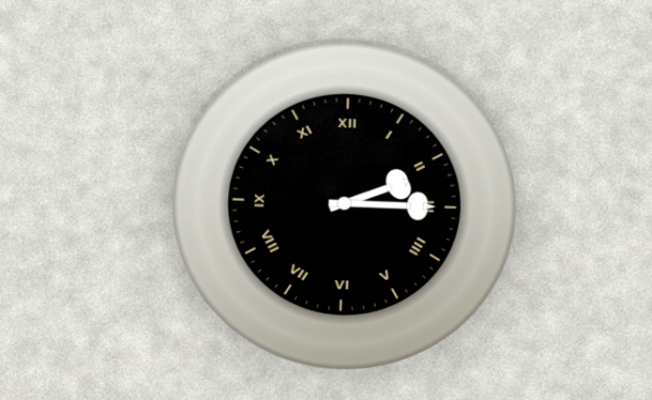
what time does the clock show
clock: 2:15
